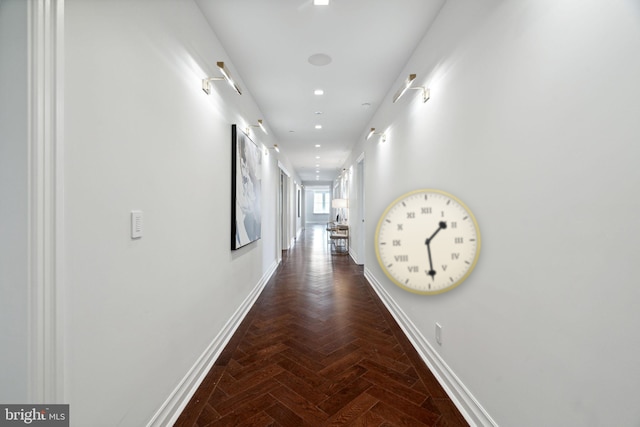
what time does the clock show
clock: 1:29
